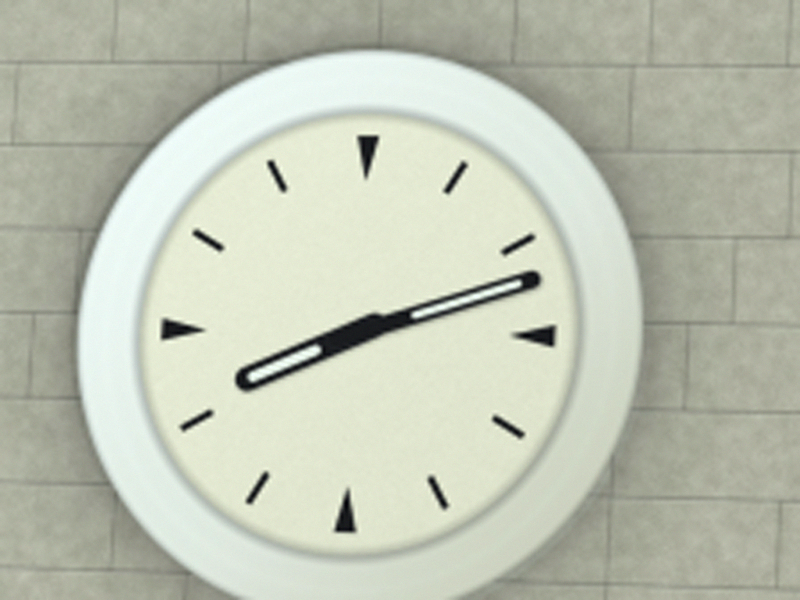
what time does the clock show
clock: 8:12
